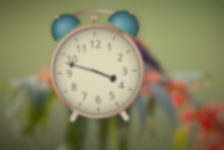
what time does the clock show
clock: 3:48
